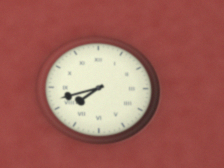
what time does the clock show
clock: 7:42
